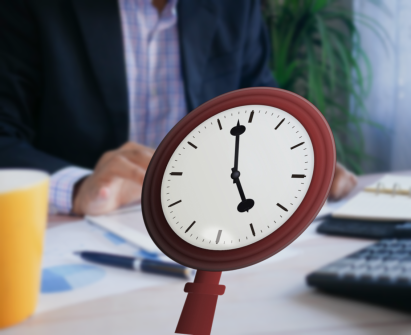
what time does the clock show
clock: 4:58
